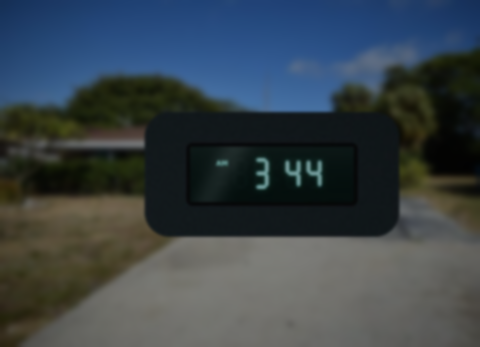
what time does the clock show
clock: 3:44
